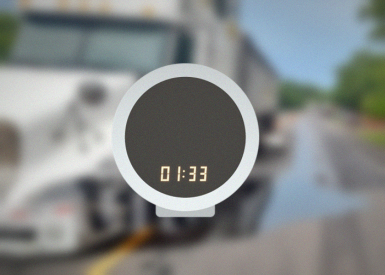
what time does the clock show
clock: 1:33
